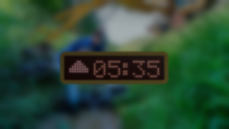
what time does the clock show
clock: 5:35
